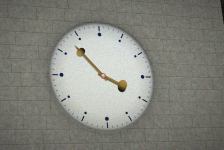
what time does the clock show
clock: 3:53
